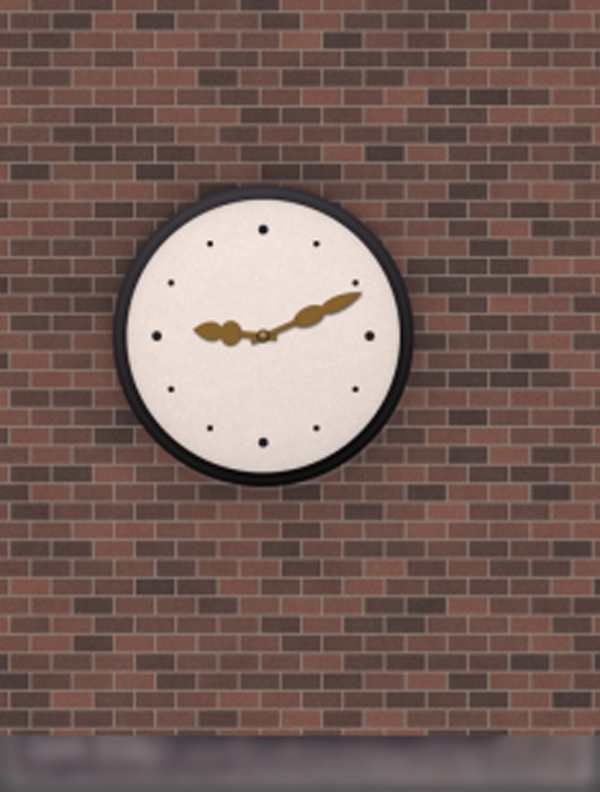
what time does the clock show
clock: 9:11
